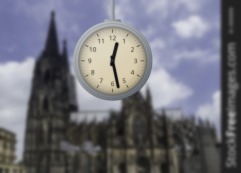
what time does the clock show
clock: 12:28
